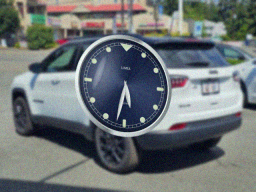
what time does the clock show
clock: 5:32
